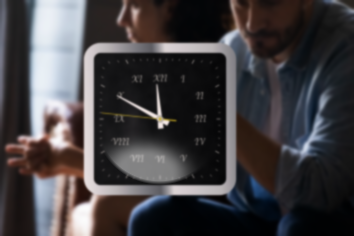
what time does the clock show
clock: 11:49:46
